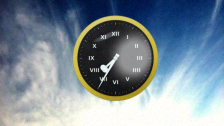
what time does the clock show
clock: 7:35
